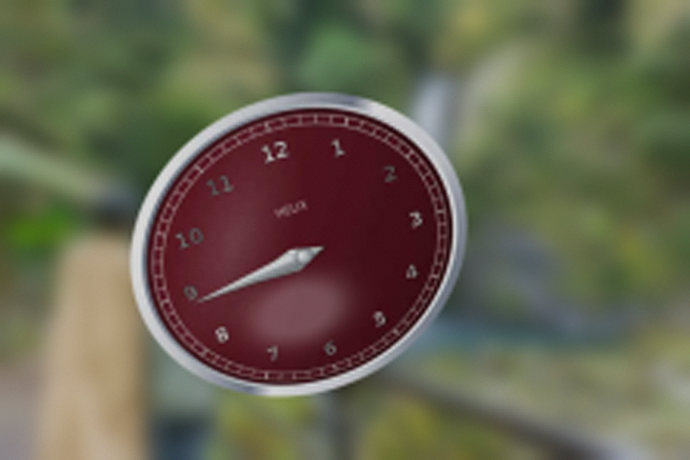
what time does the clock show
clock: 8:44
